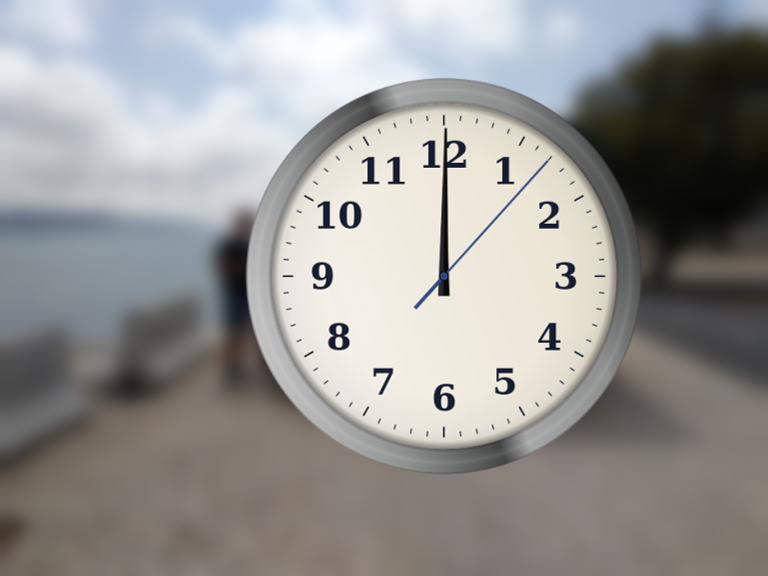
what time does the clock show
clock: 12:00:07
